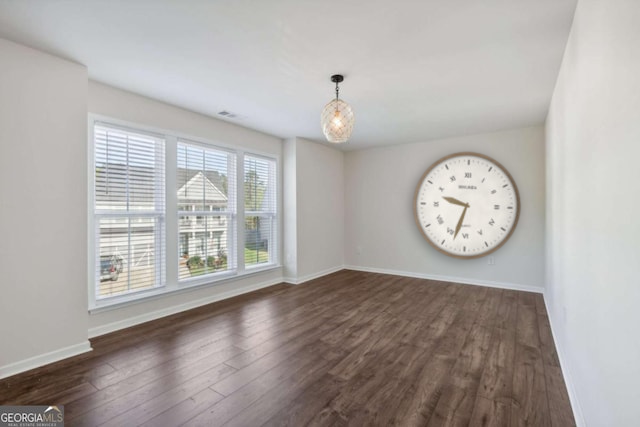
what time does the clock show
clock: 9:33
